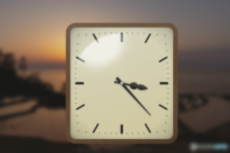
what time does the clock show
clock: 3:23
